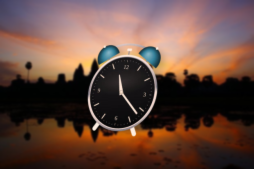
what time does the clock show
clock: 11:22
